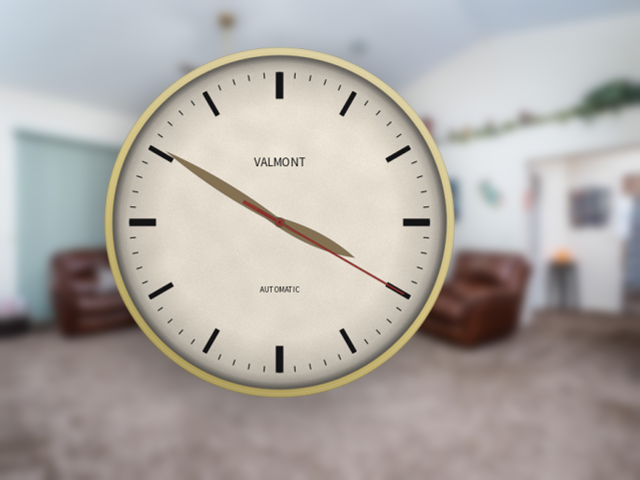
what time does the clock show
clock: 3:50:20
